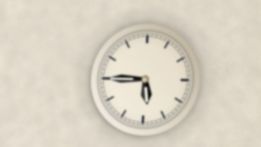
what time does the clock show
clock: 5:45
